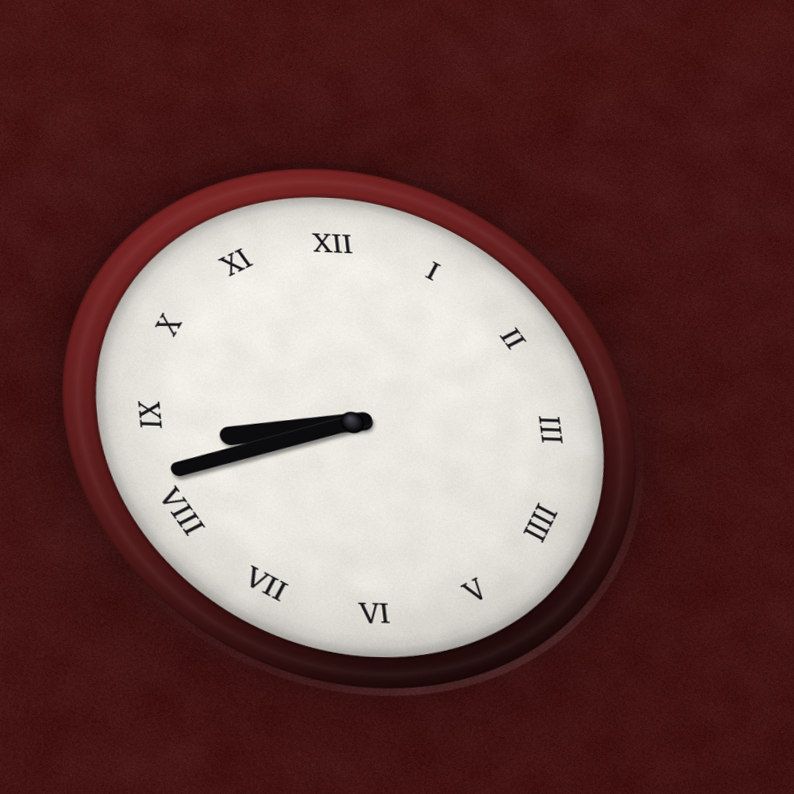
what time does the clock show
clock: 8:42
